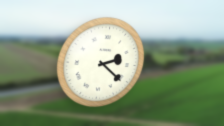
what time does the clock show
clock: 2:21
